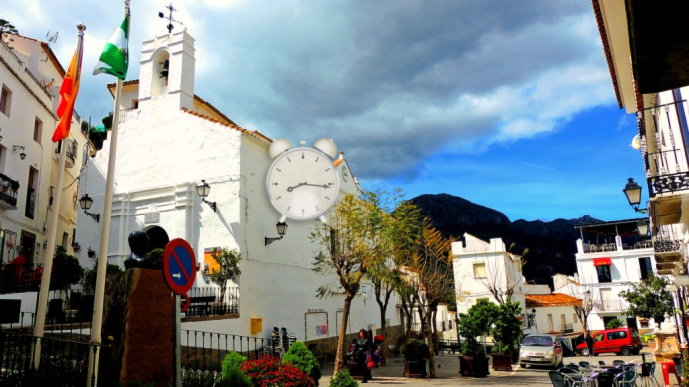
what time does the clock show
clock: 8:16
